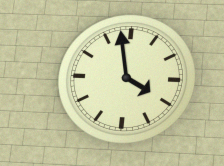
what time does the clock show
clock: 3:58
